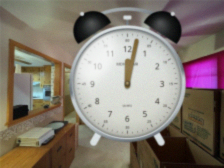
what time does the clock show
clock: 12:02
